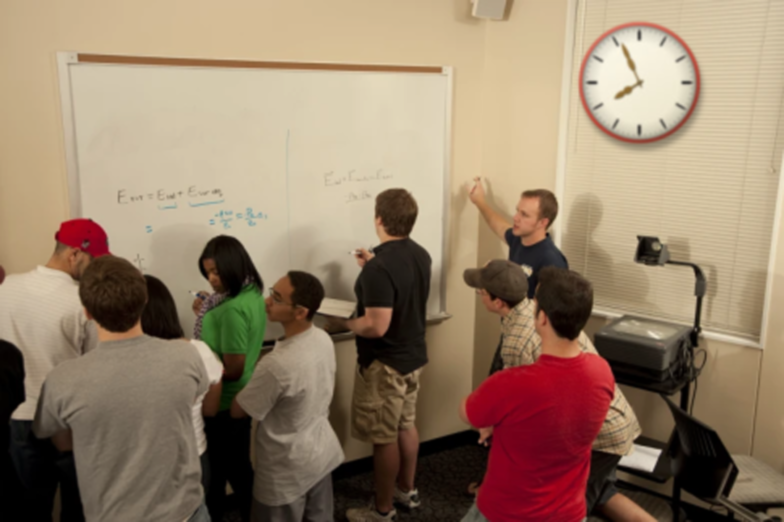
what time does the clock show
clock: 7:56
